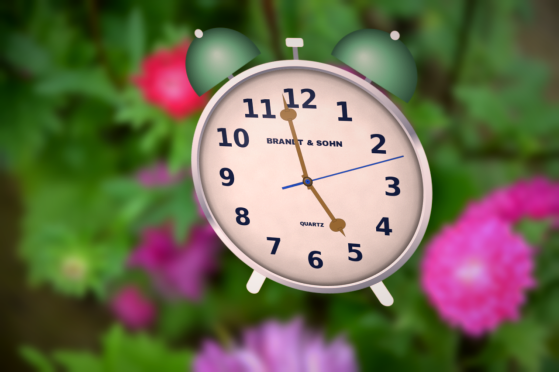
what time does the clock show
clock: 4:58:12
